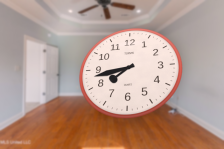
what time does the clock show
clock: 7:43
